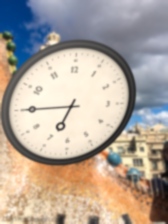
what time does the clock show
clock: 6:45
